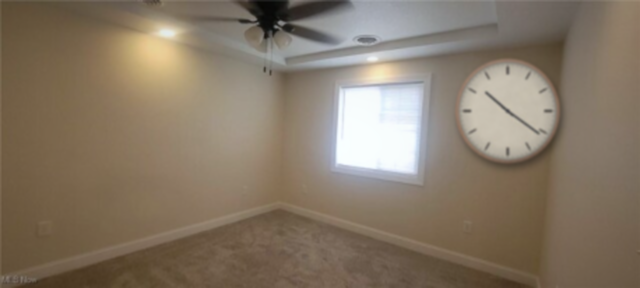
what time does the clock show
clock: 10:21
